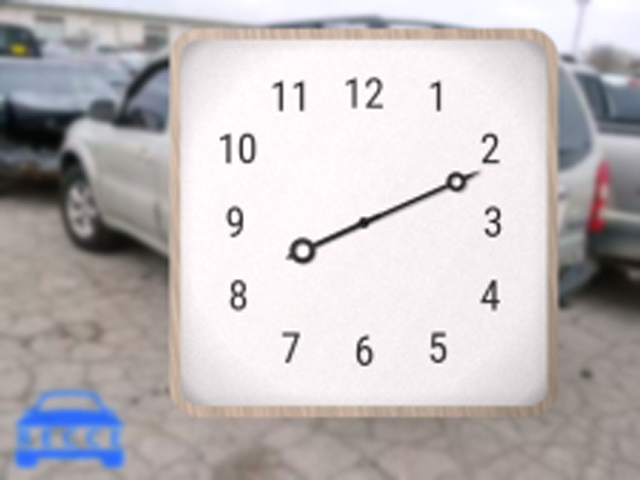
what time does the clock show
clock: 8:11
